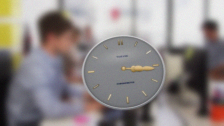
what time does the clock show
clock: 3:16
